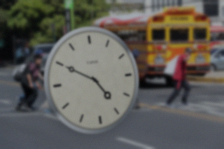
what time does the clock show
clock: 4:50
